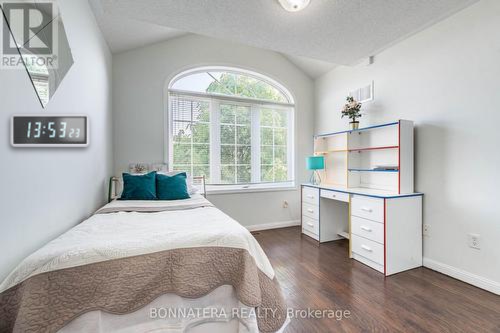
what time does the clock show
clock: 13:53
